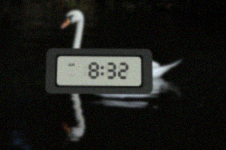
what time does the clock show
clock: 8:32
